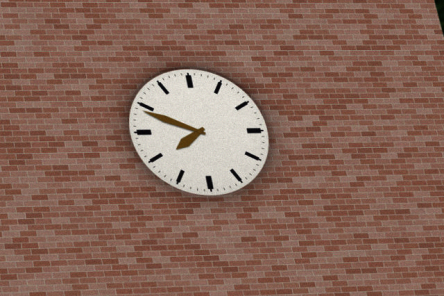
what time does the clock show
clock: 7:49
